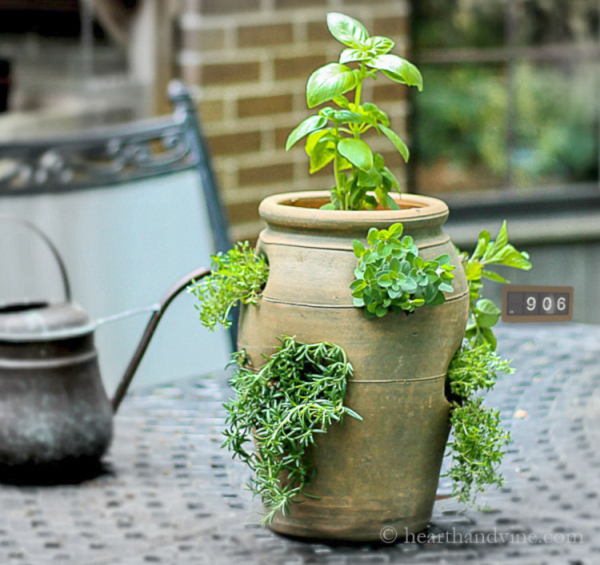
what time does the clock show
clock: 9:06
